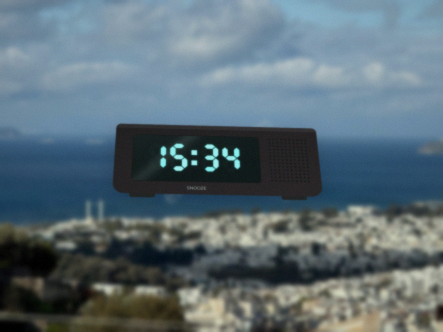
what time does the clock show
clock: 15:34
